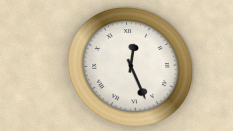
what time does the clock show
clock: 12:27
